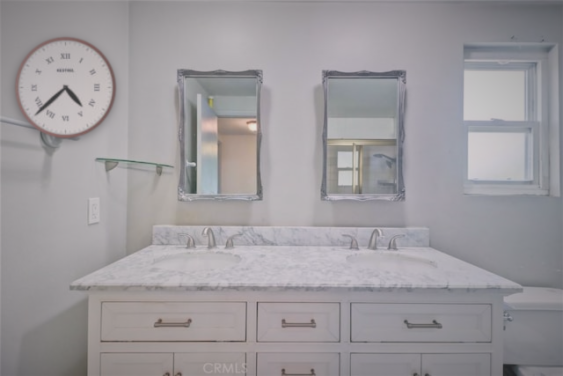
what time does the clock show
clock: 4:38
